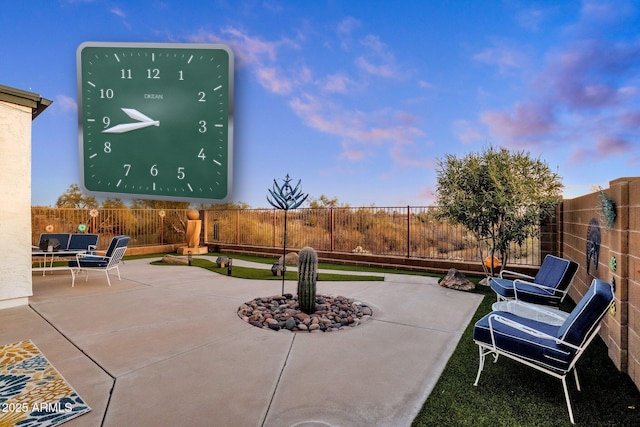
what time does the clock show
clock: 9:43
